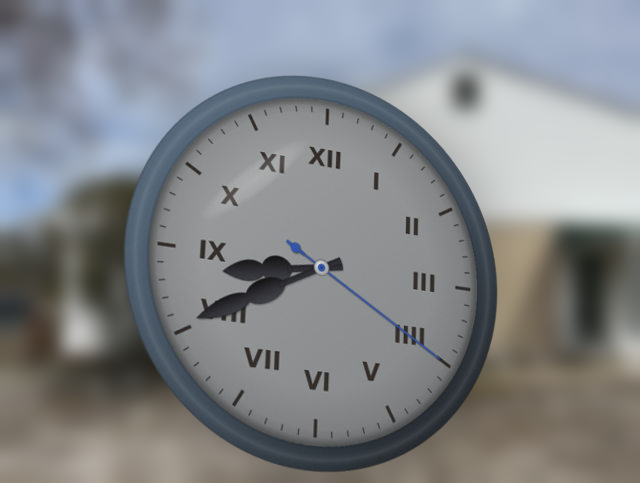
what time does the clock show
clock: 8:40:20
